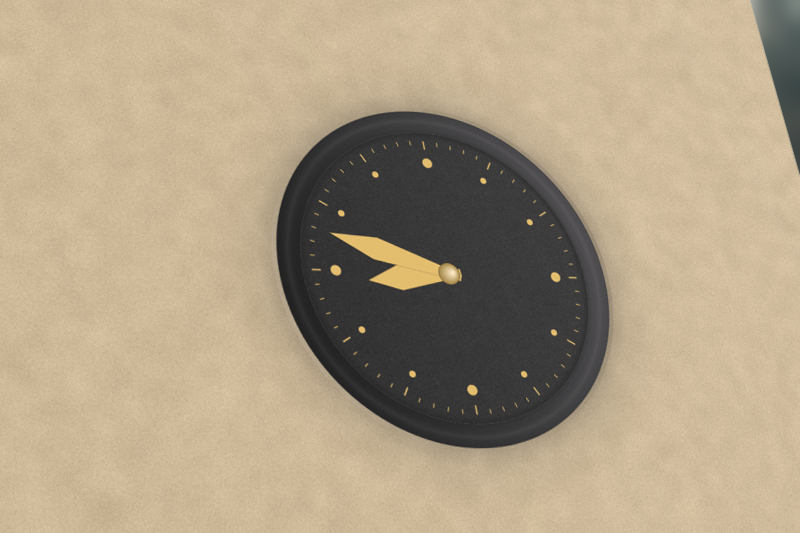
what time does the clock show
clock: 8:48
